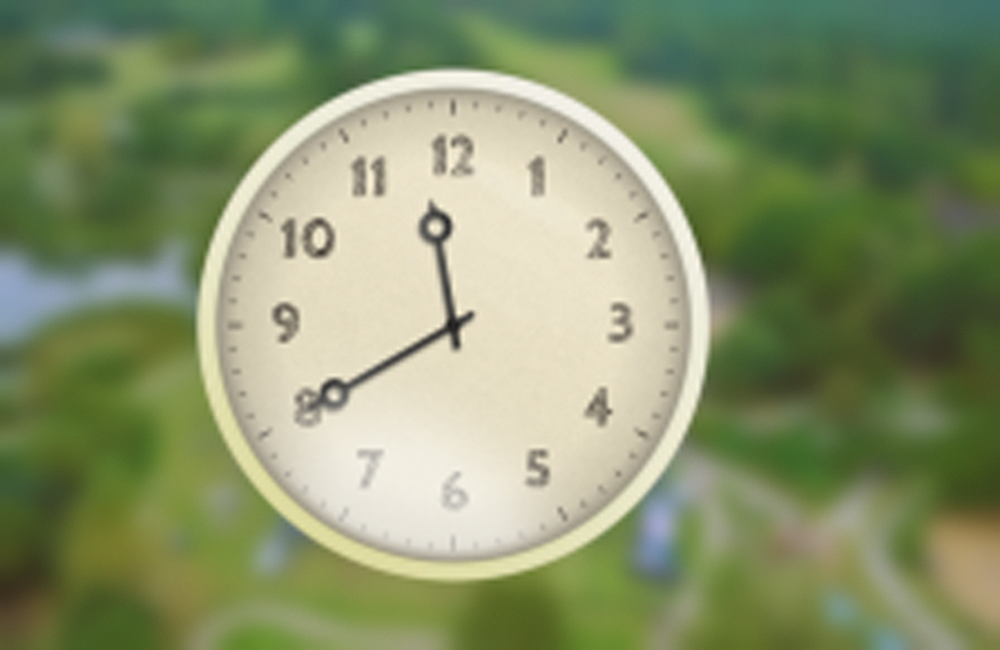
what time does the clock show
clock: 11:40
